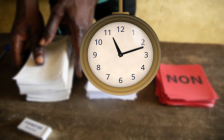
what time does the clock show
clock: 11:12
